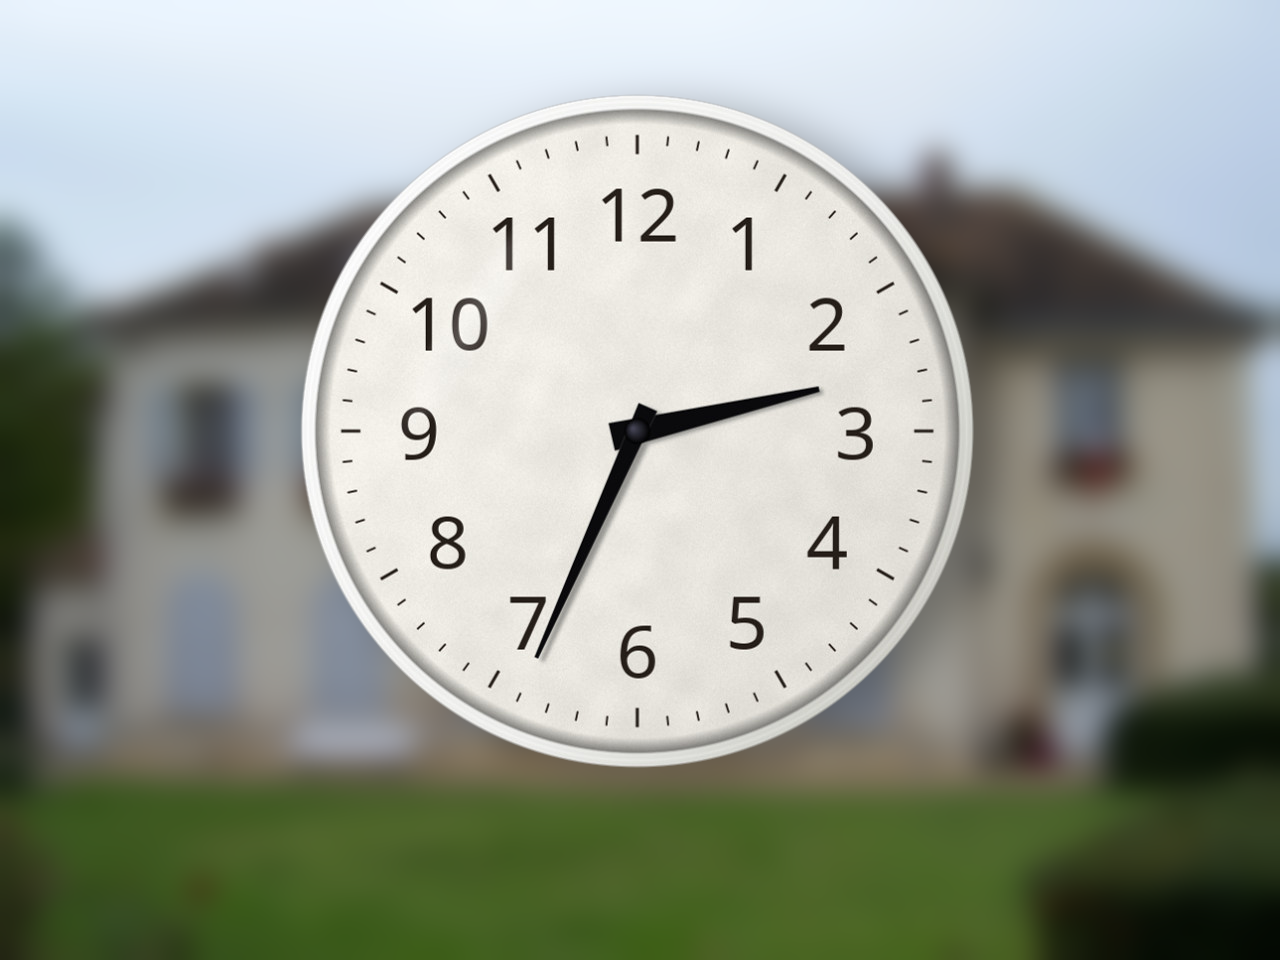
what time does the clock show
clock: 2:34
